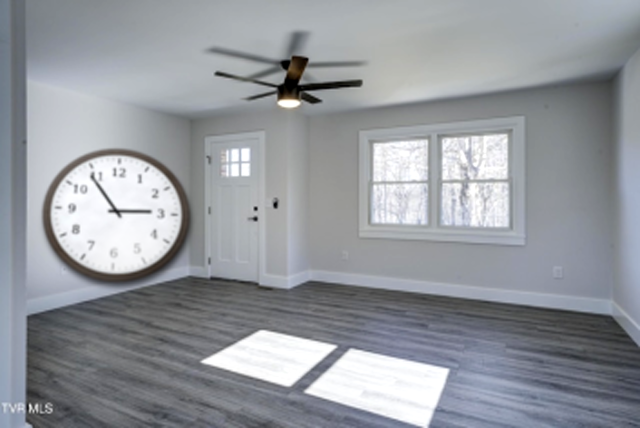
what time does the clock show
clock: 2:54
